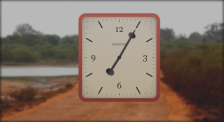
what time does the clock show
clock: 7:05
